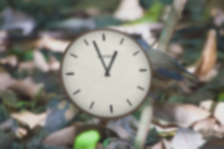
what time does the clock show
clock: 12:57
